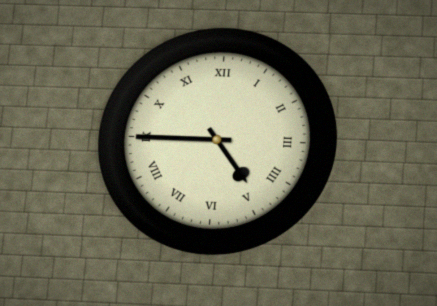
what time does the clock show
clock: 4:45
